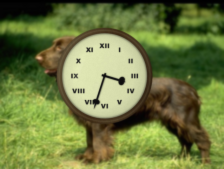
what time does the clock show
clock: 3:33
